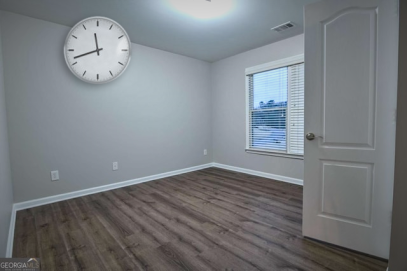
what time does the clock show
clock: 11:42
